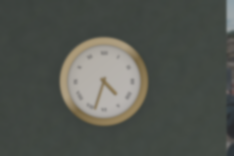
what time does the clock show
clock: 4:33
